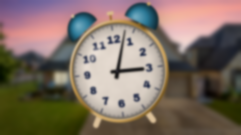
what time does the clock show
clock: 3:03
